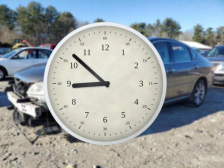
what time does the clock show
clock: 8:52
